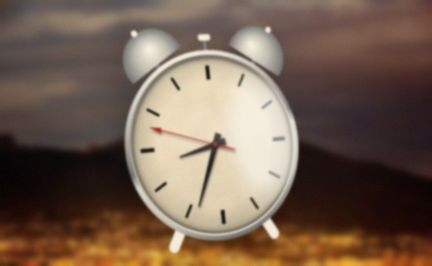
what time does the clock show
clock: 8:33:48
